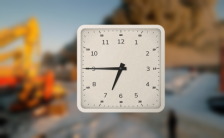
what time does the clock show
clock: 6:45
